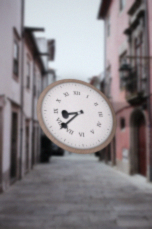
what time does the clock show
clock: 8:38
